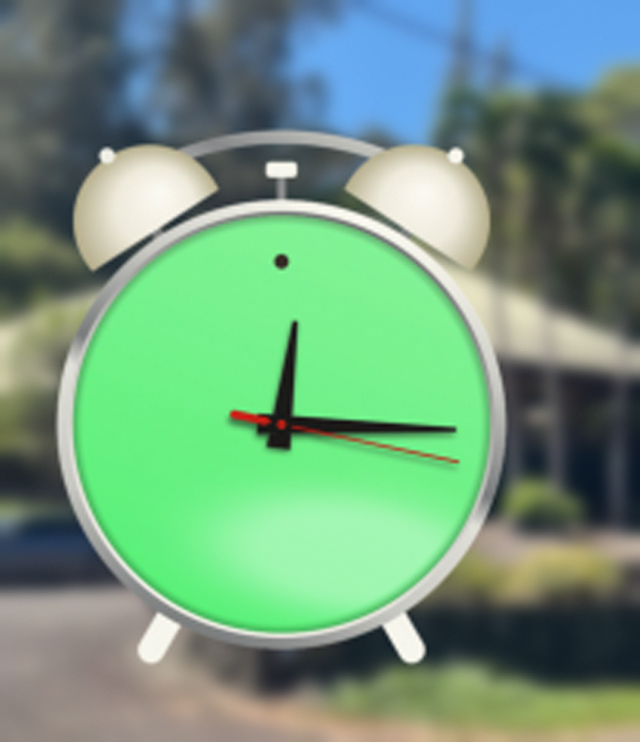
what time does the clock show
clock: 12:15:17
